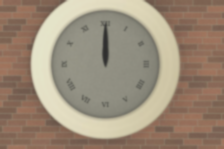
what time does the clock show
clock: 12:00
